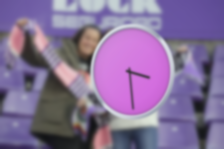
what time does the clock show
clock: 3:29
